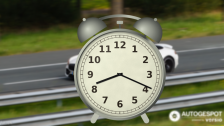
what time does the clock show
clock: 8:19
